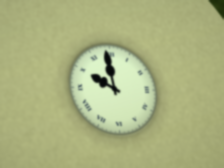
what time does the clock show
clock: 9:59
